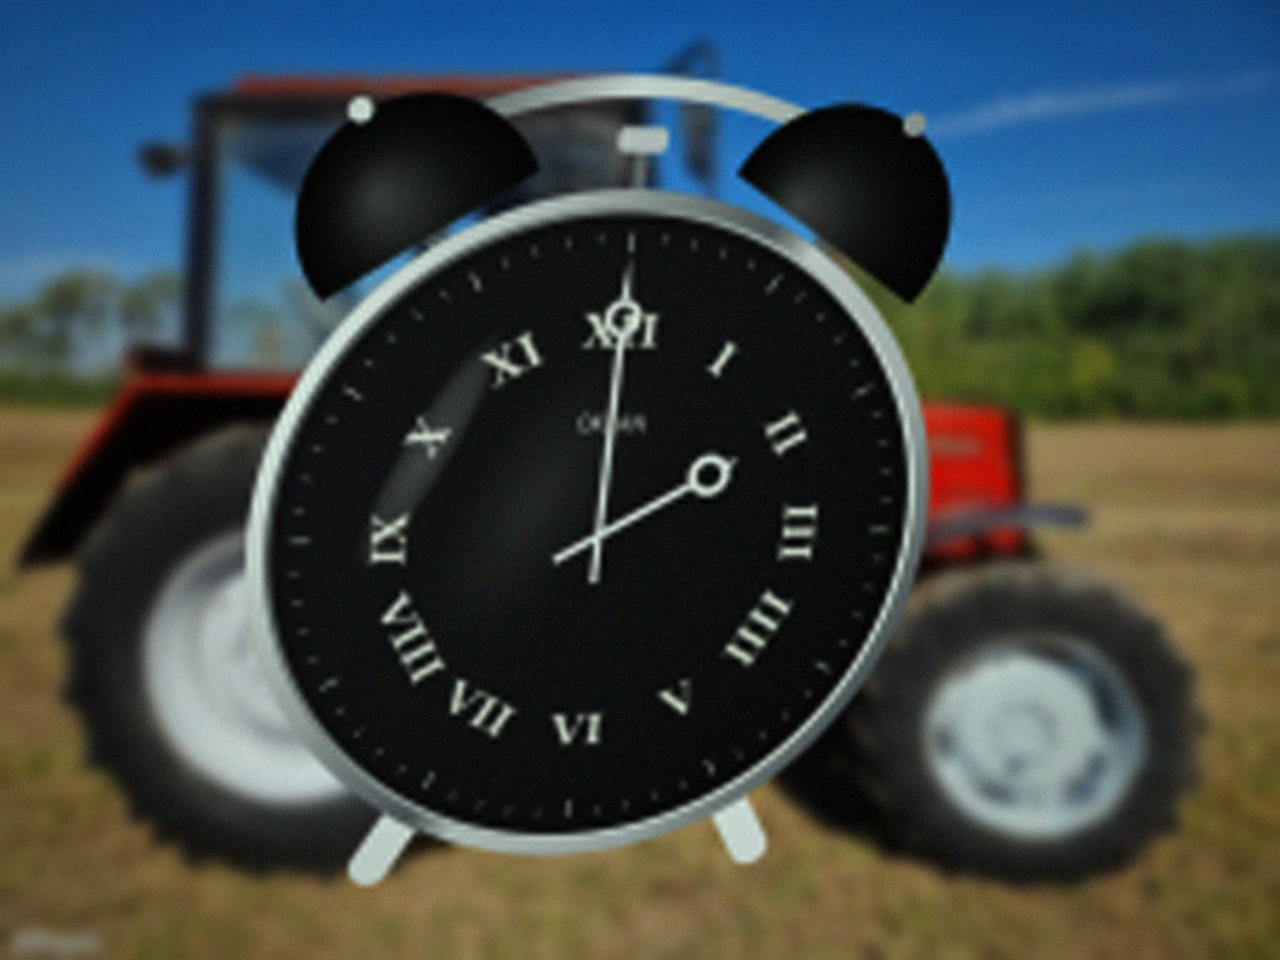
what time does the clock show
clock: 2:00
